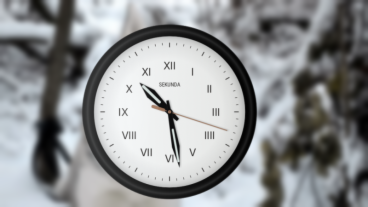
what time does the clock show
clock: 10:28:18
